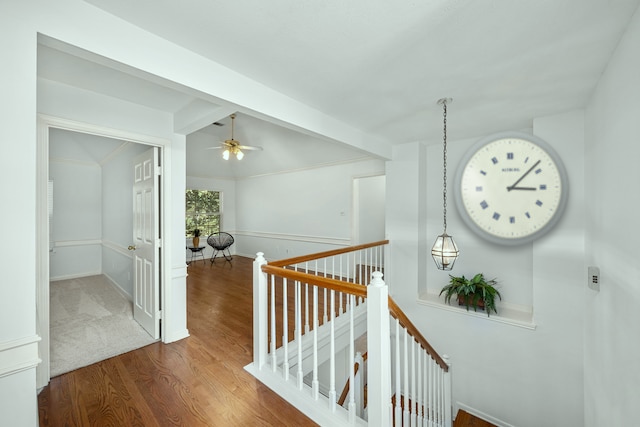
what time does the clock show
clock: 3:08
